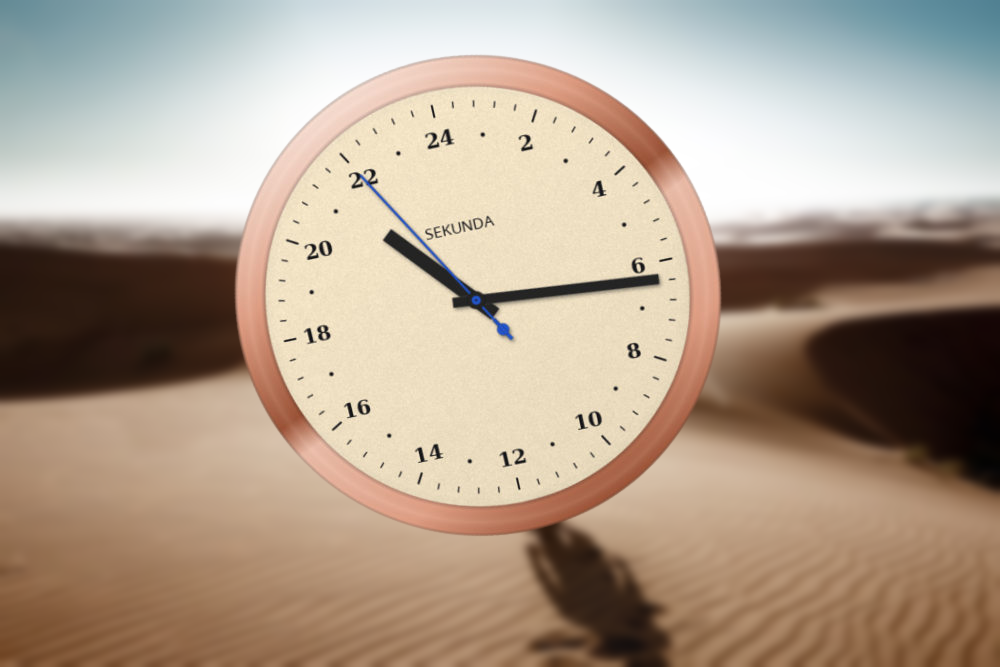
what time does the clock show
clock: 21:15:55
